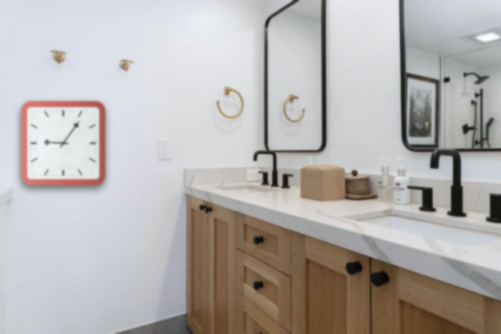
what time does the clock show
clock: 9:06
